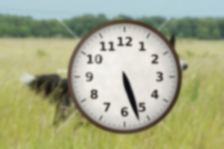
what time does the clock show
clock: 5:27
